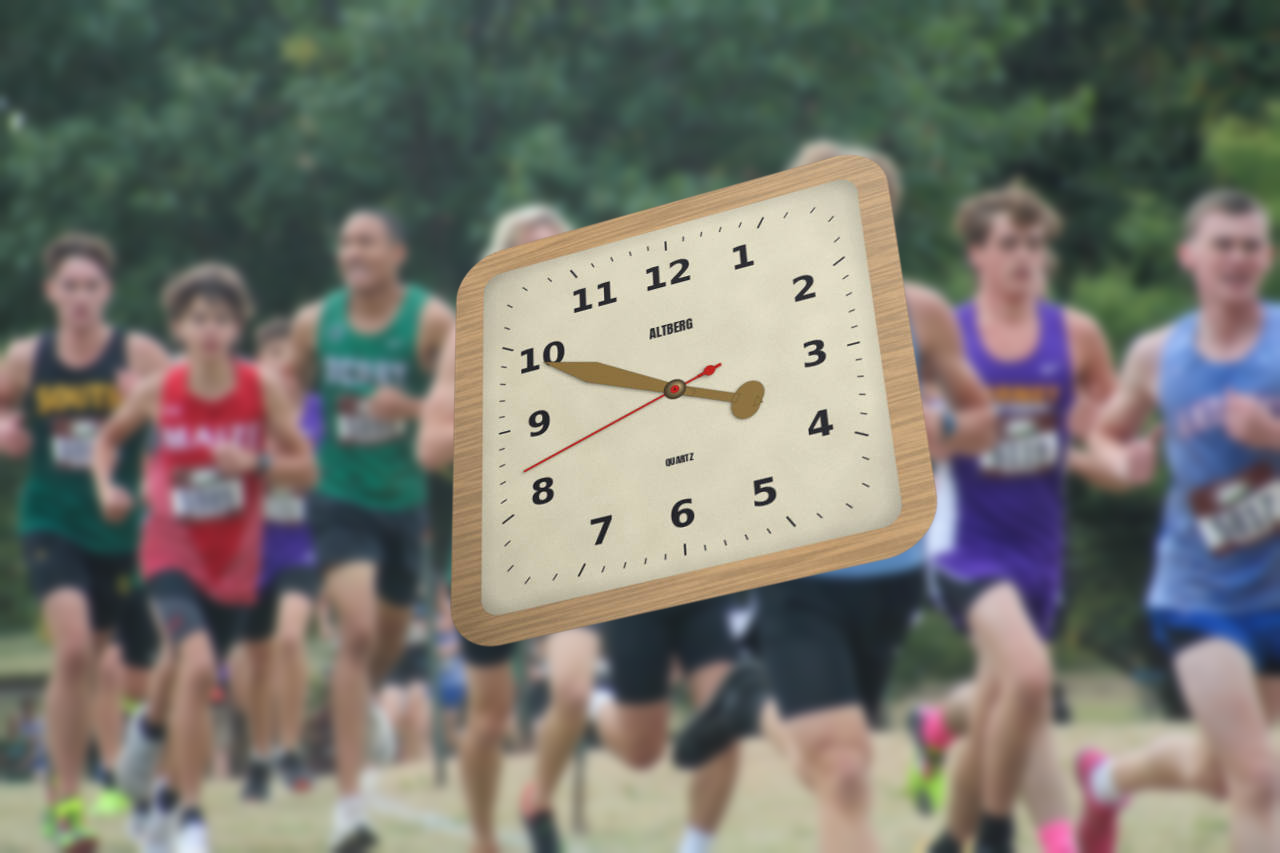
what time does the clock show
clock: 3:49:42
